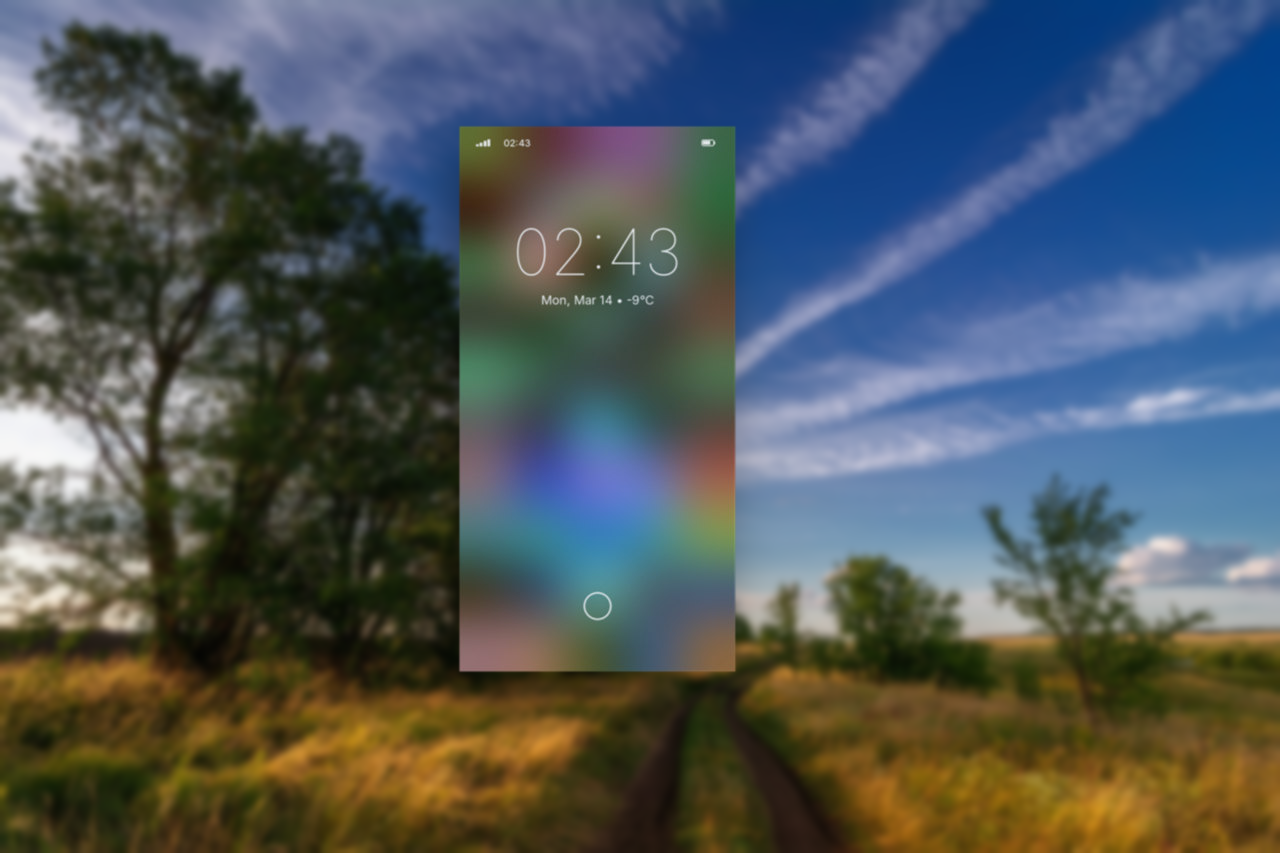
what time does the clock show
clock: 2:43
